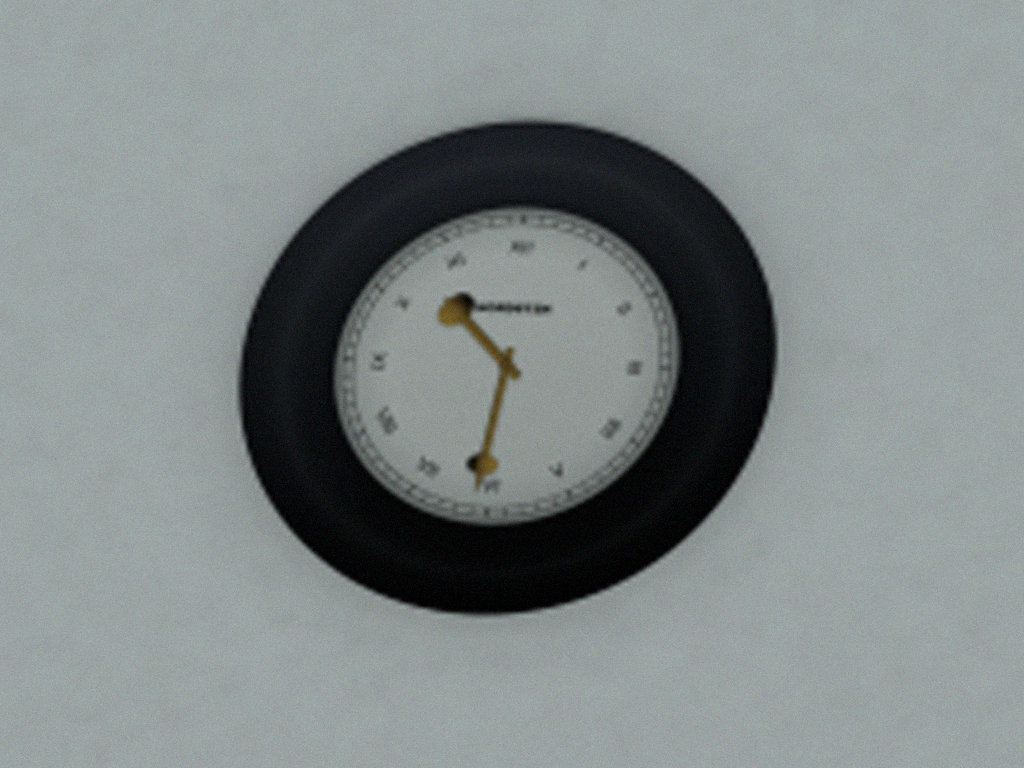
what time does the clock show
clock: 10:31
